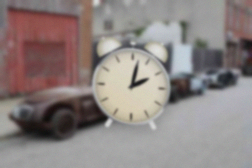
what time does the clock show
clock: 2:02
